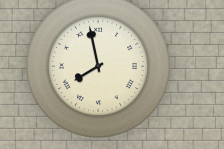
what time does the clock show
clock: 7:58
